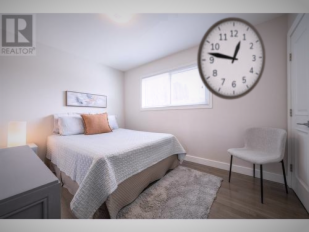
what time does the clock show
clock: 12:47
